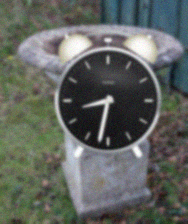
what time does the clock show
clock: 8:32
